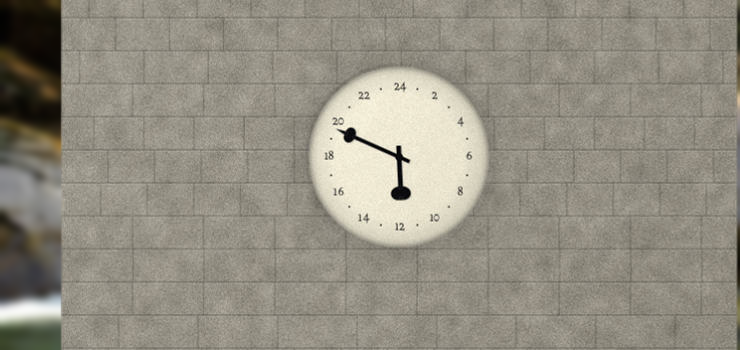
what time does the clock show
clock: 11:49
